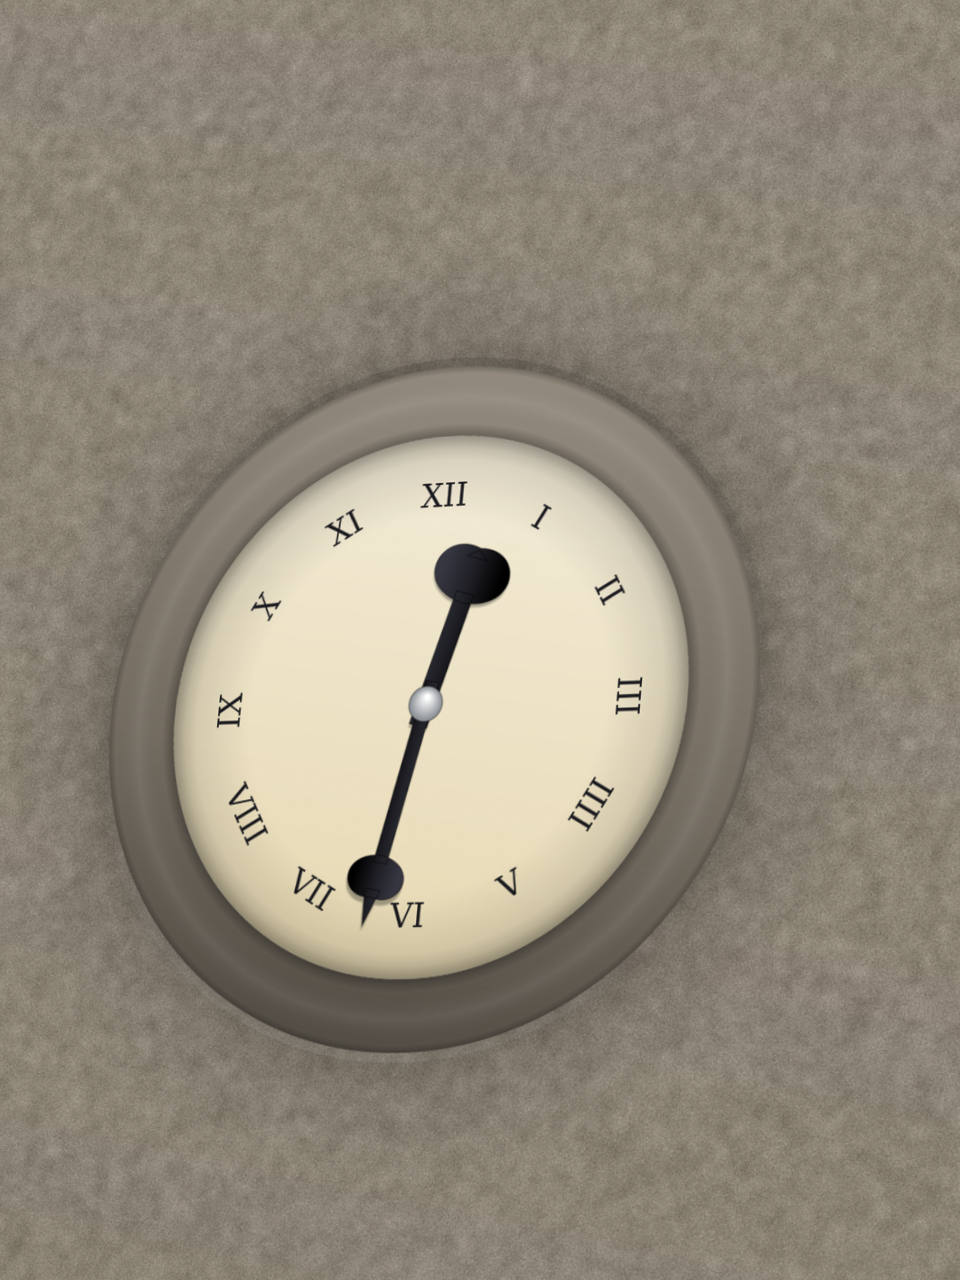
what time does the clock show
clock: 12:32
